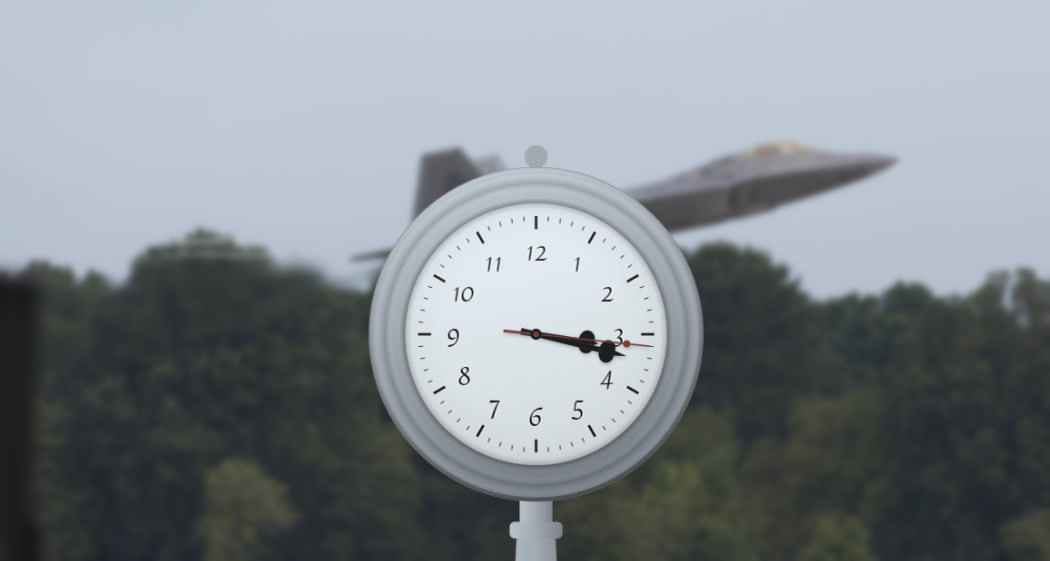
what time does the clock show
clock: 3:17:16
